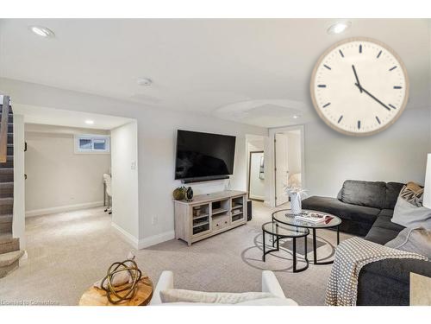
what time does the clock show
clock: 11:21
